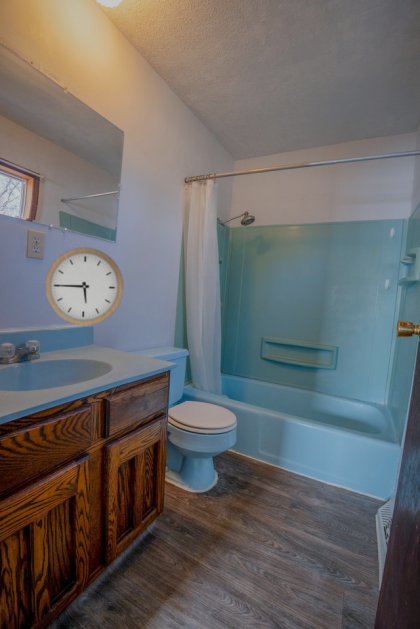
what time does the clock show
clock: 5:45
